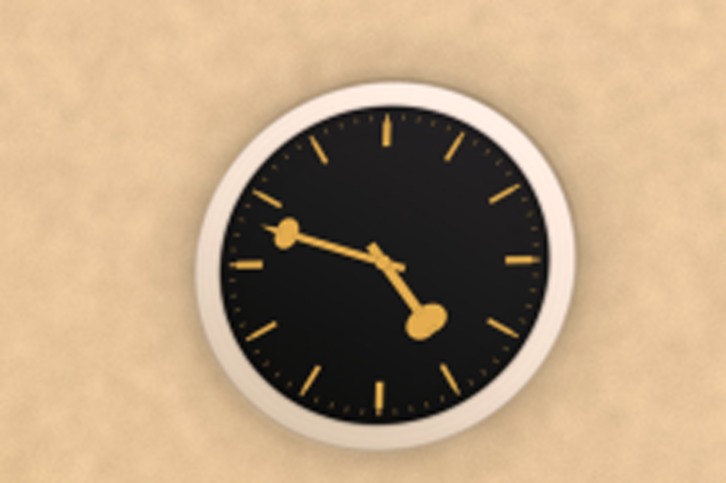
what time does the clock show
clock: 4:48
